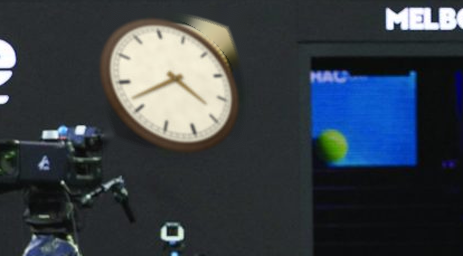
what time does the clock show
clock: 4:42
